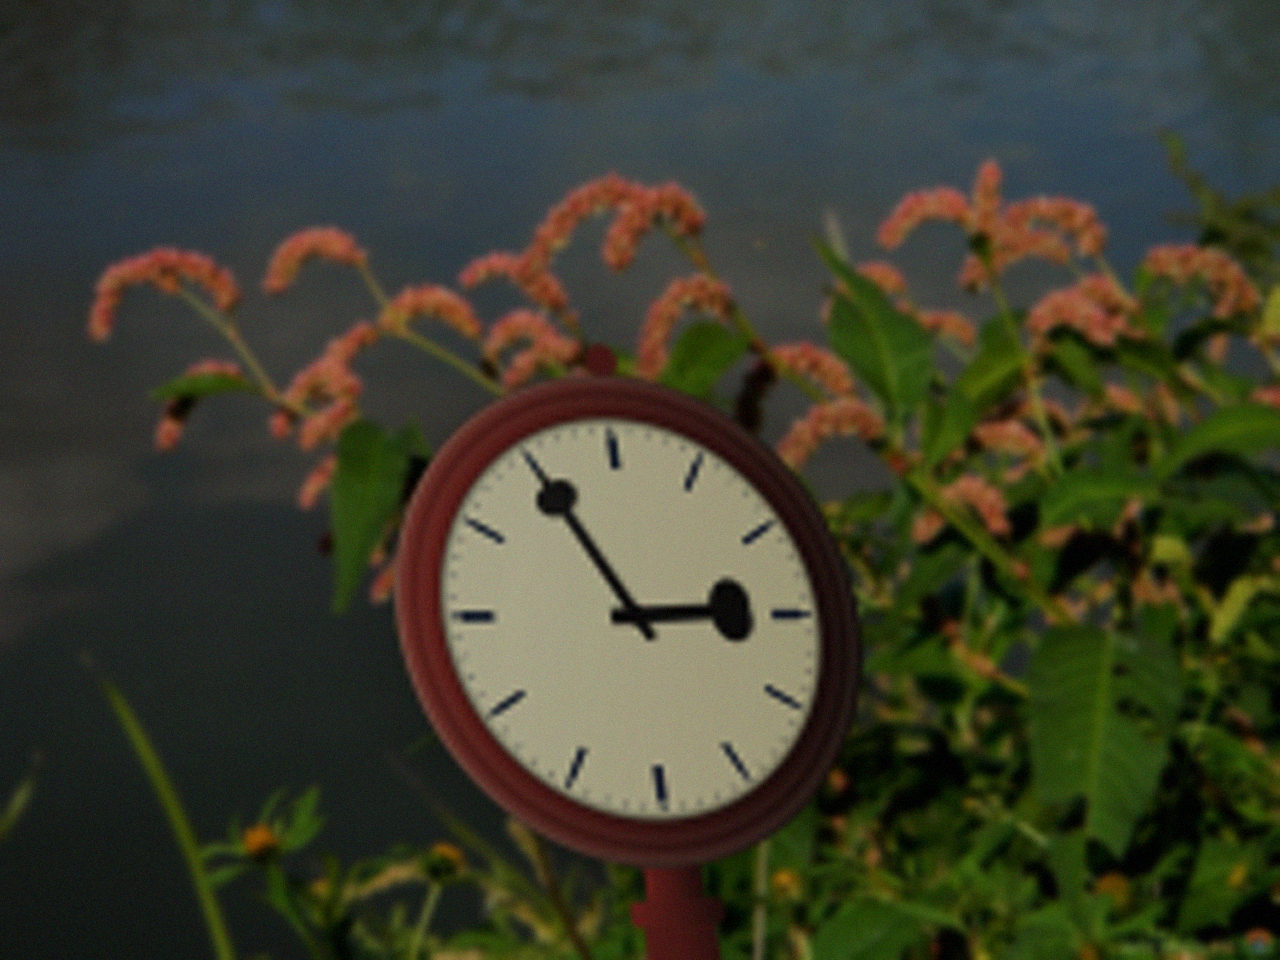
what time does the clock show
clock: 2:55
